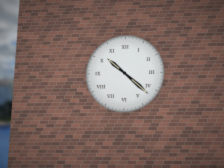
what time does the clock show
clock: 10:22
